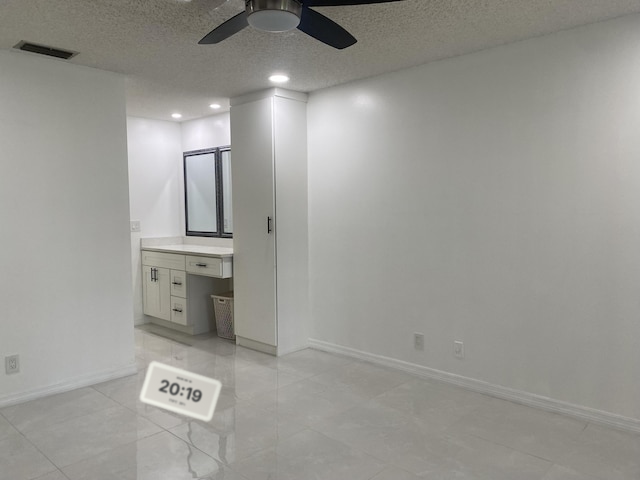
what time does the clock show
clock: 20:19
